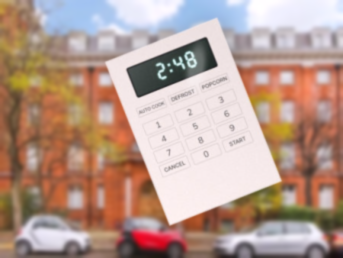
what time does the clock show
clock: 2:48
